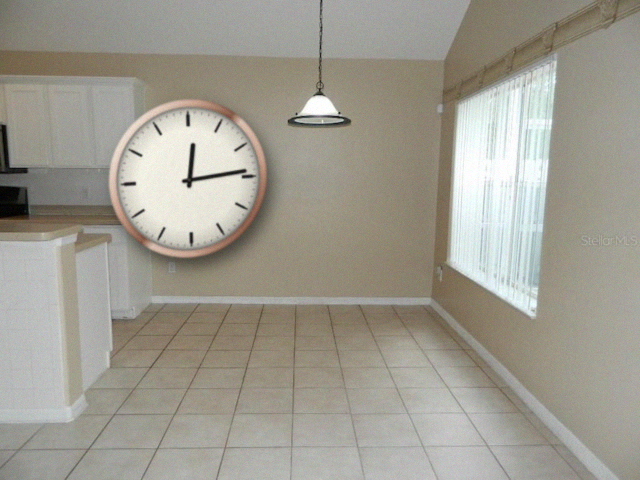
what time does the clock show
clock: 12:14
